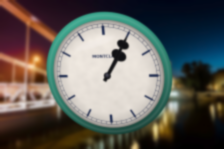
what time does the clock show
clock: 1:05
